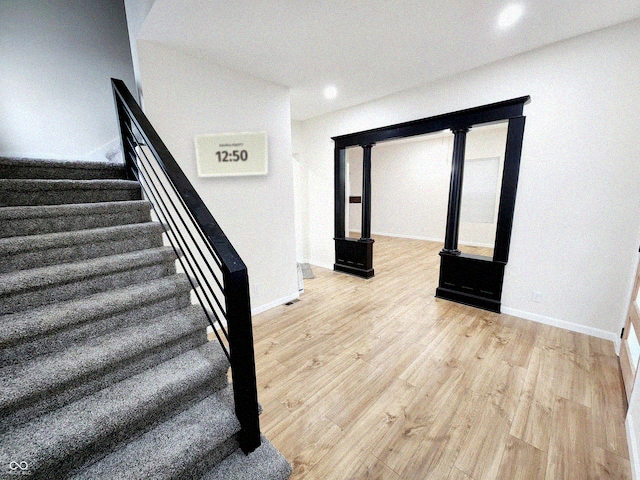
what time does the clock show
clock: 12:50
